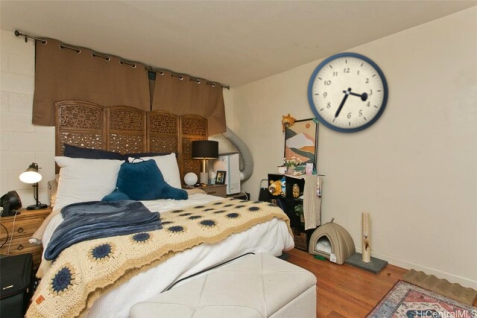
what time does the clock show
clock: 3:35
